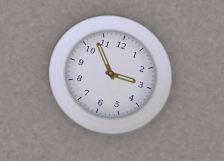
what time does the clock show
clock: 2:53
